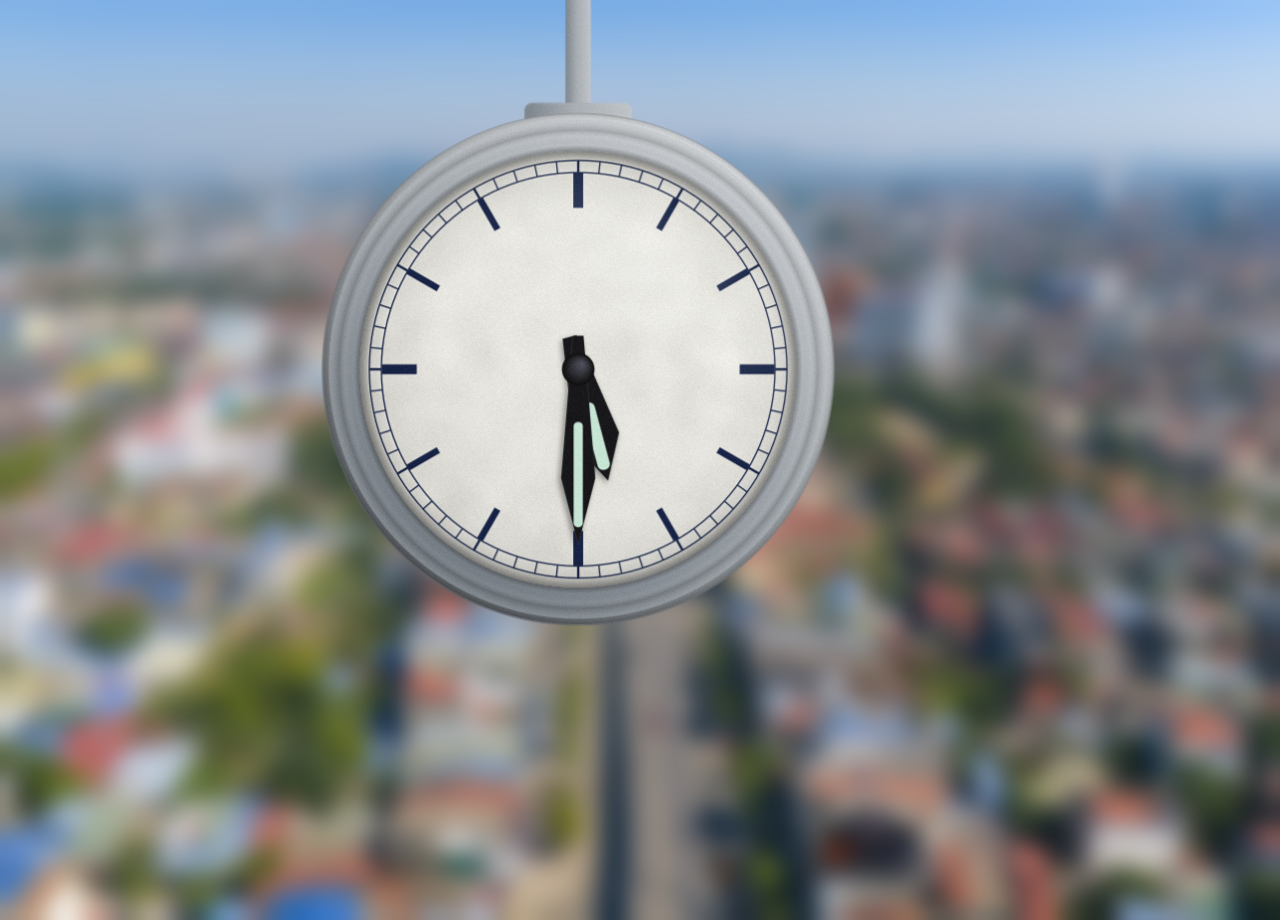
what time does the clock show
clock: 5:30
